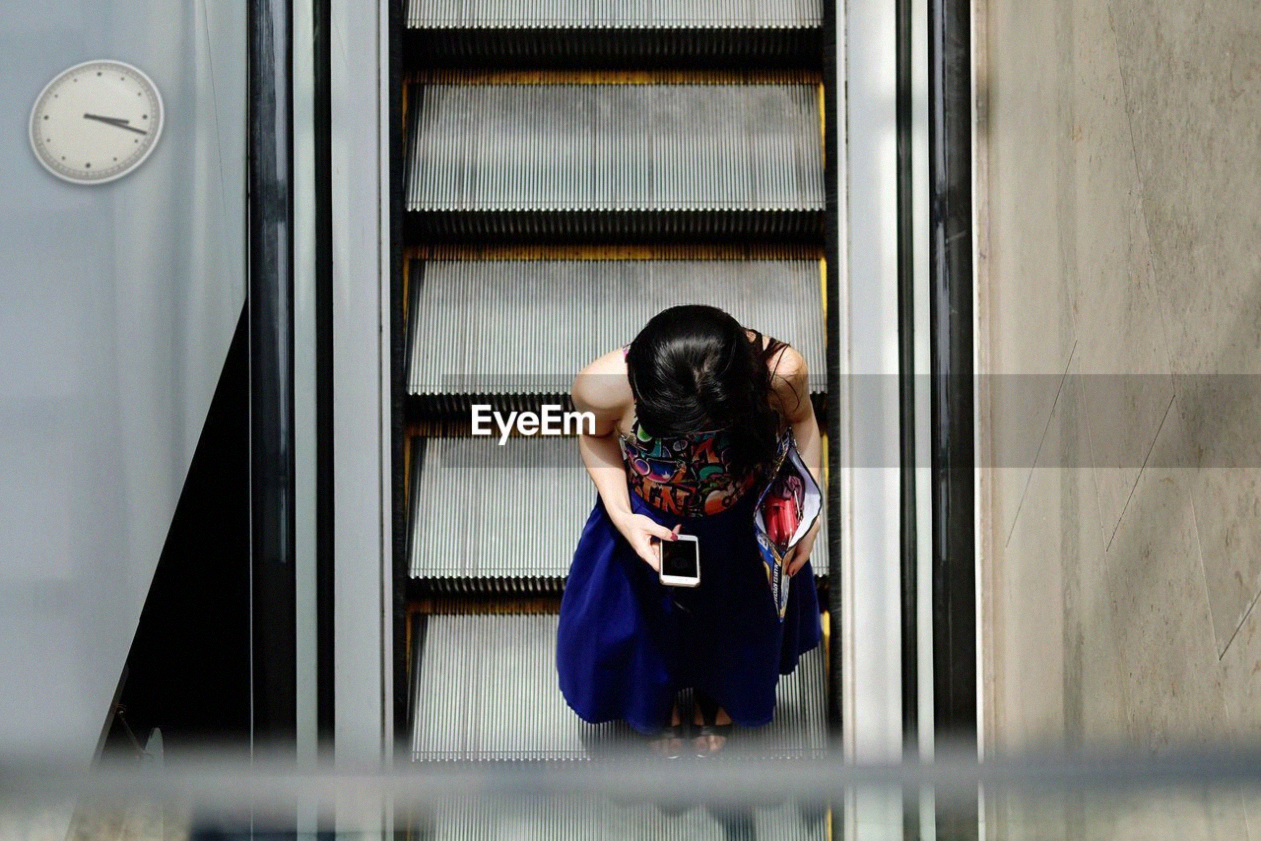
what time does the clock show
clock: 3:18
